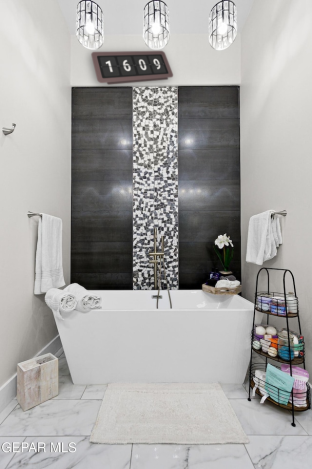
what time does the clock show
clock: 16:09
